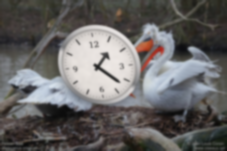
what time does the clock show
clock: 1:22
